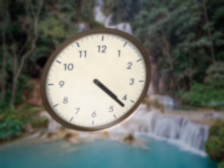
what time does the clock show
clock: 4:22
